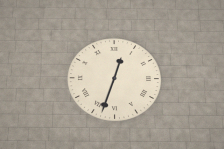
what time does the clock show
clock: 12:33
